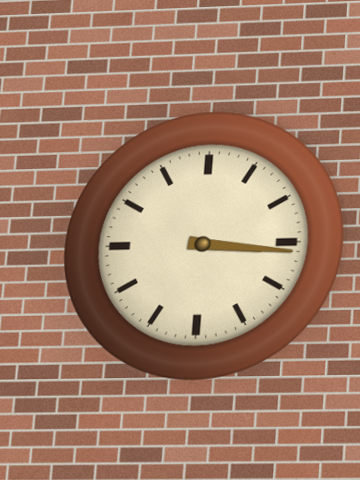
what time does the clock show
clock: 3:16
